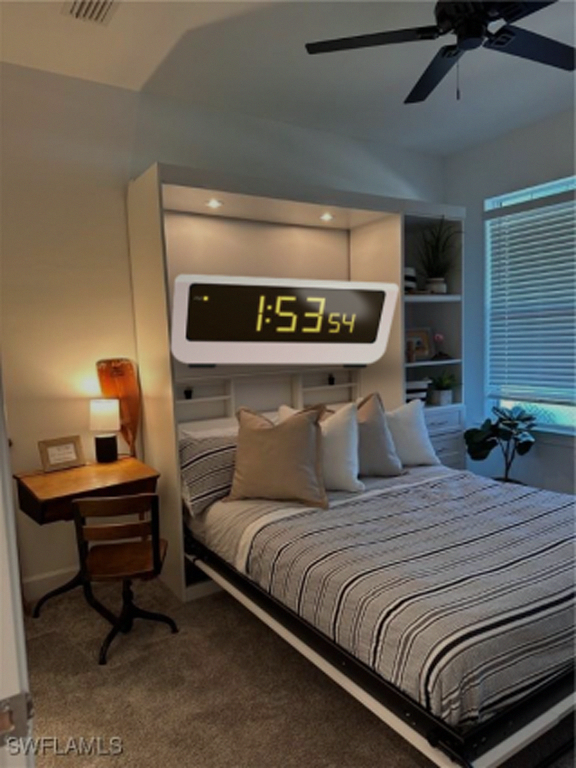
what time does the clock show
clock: 1:53:54
